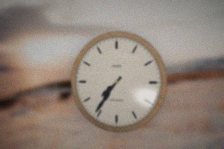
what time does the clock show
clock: 7:36
